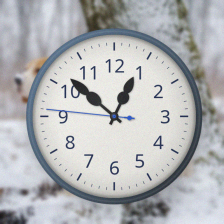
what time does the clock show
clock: 12:51:46
